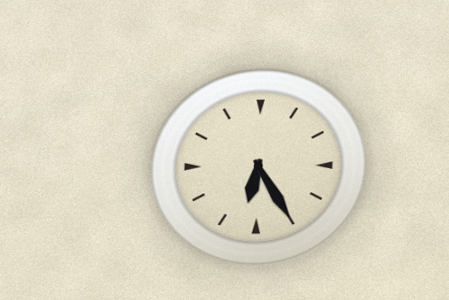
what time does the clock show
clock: 6:25
